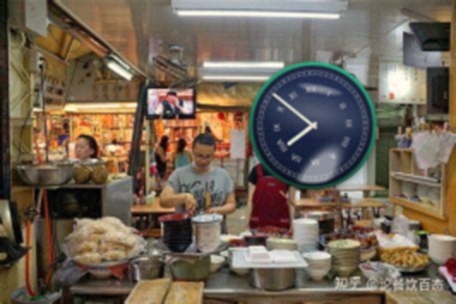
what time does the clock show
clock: 7:52
